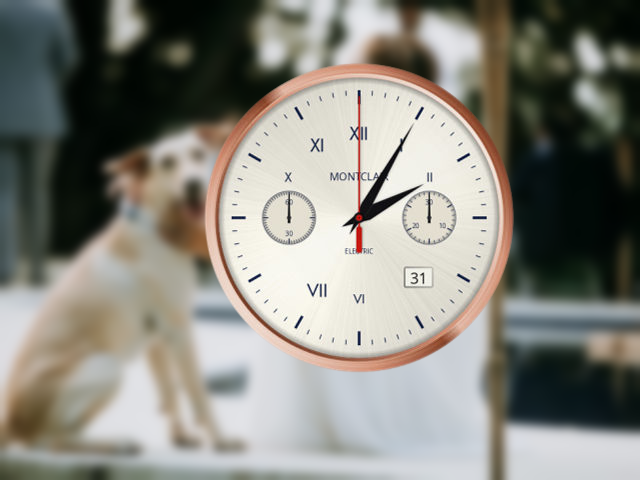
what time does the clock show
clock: 2:05
